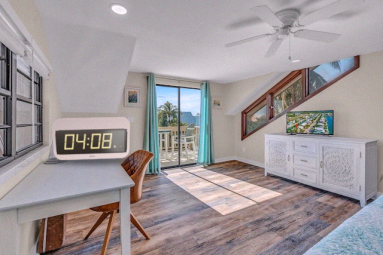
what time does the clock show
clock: 4:08
